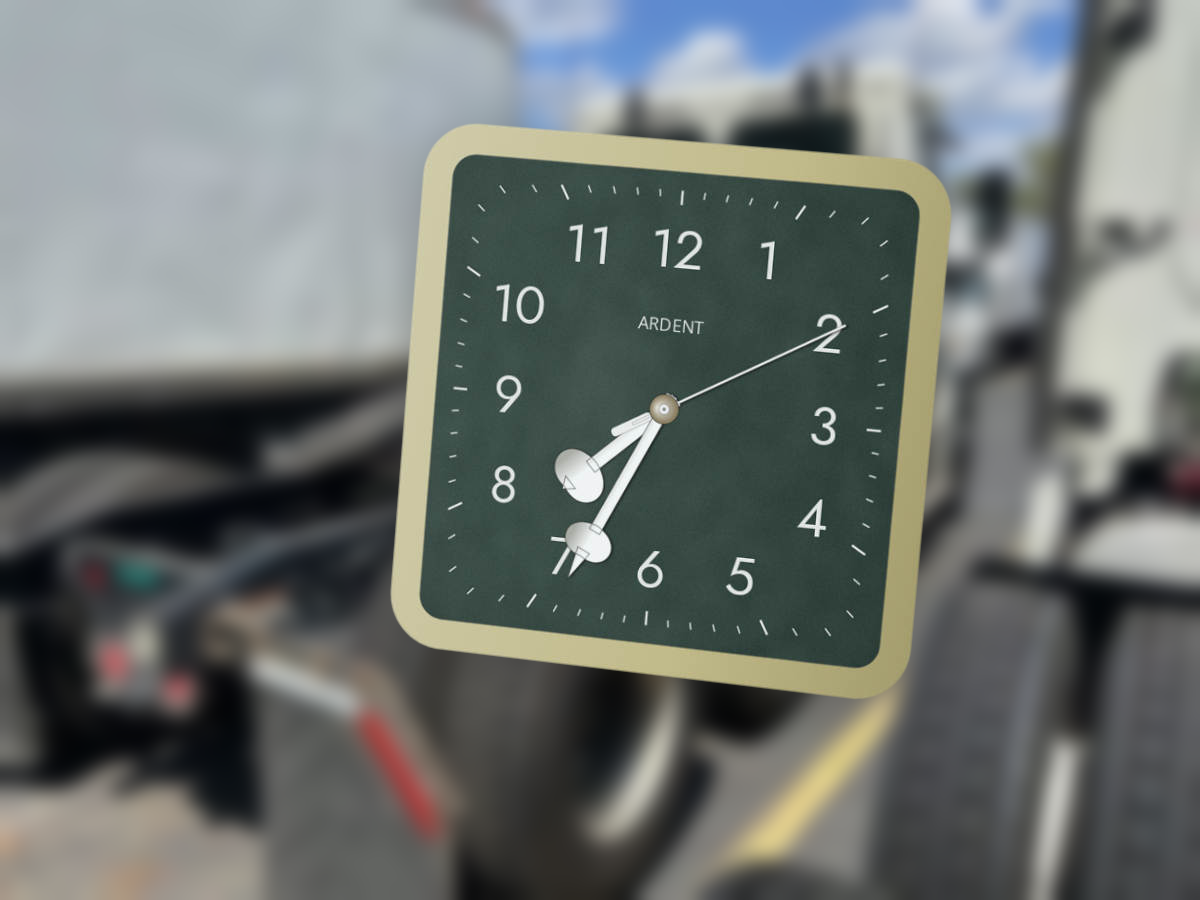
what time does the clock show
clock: 7:34:10
